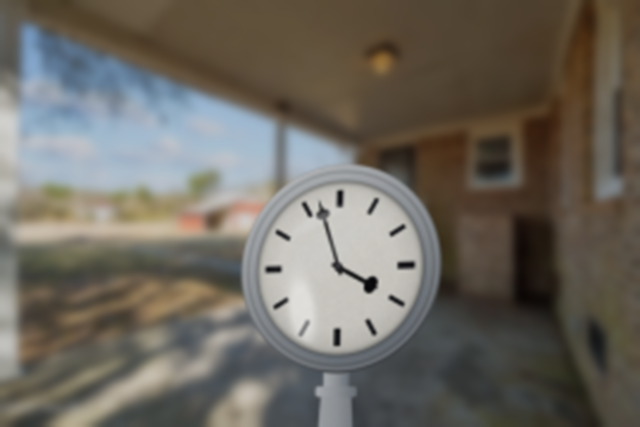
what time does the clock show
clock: 3:57
